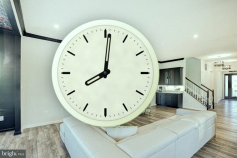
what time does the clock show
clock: 8:01
